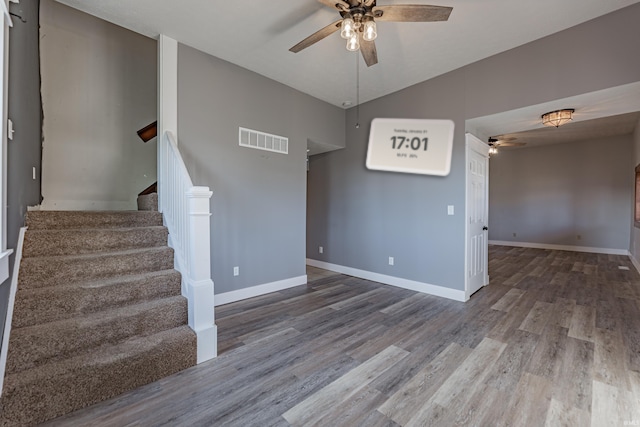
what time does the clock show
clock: 17:01
